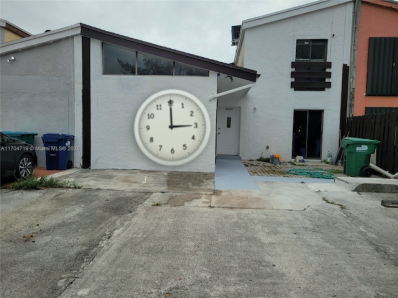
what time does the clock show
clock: 3:00
